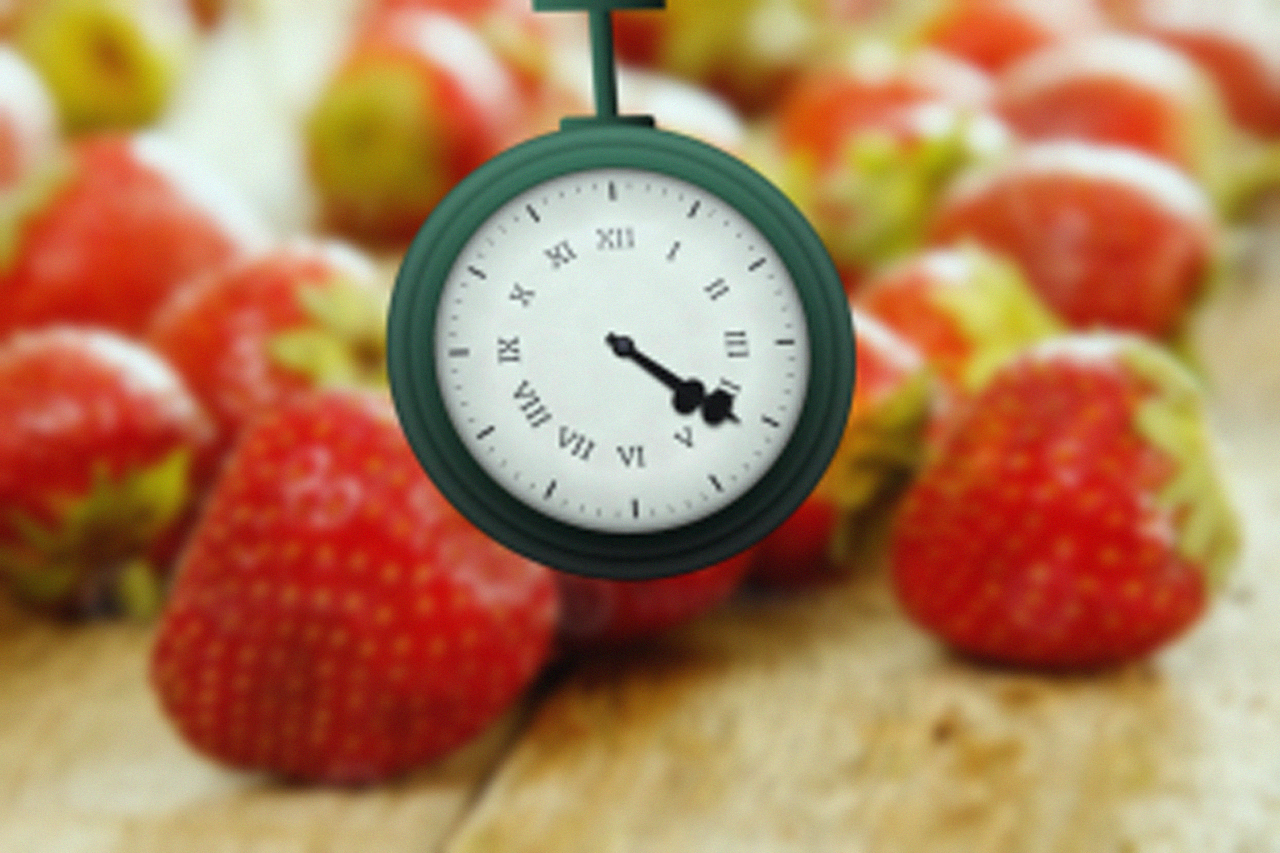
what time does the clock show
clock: 4:21
